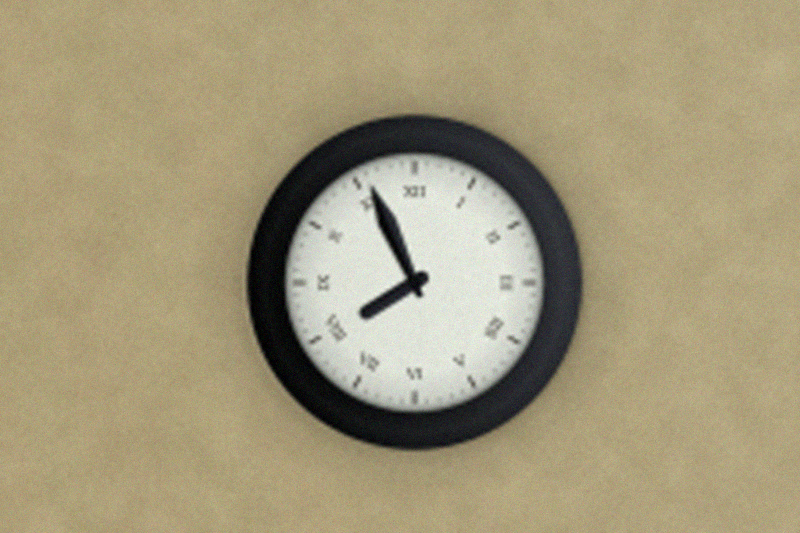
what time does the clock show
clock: 7:56
